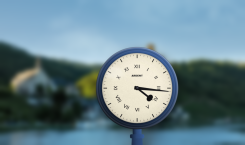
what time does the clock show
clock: 4:16
